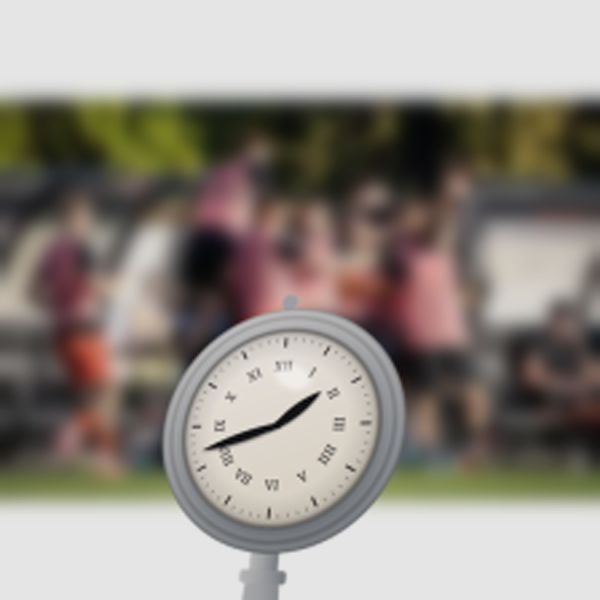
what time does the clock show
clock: 1:42
